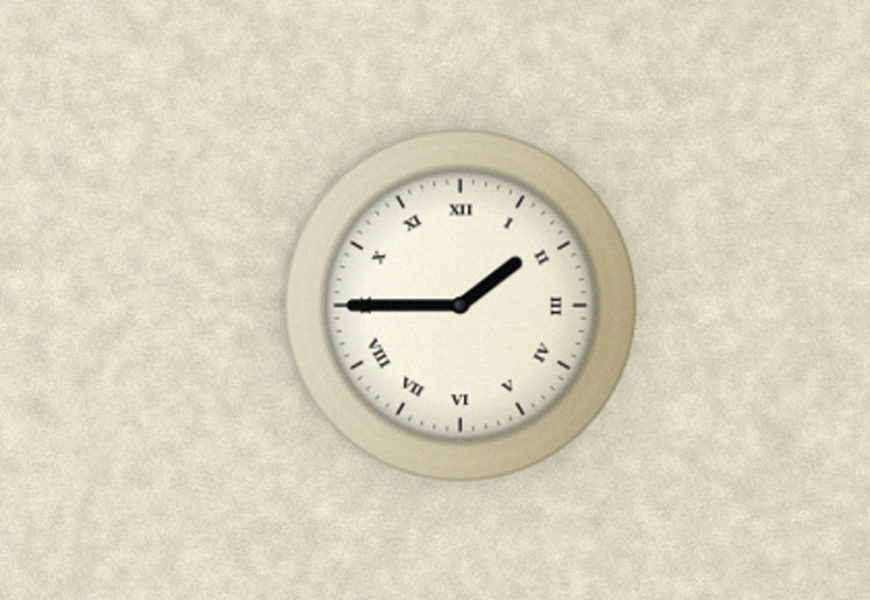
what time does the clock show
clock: 1:45
